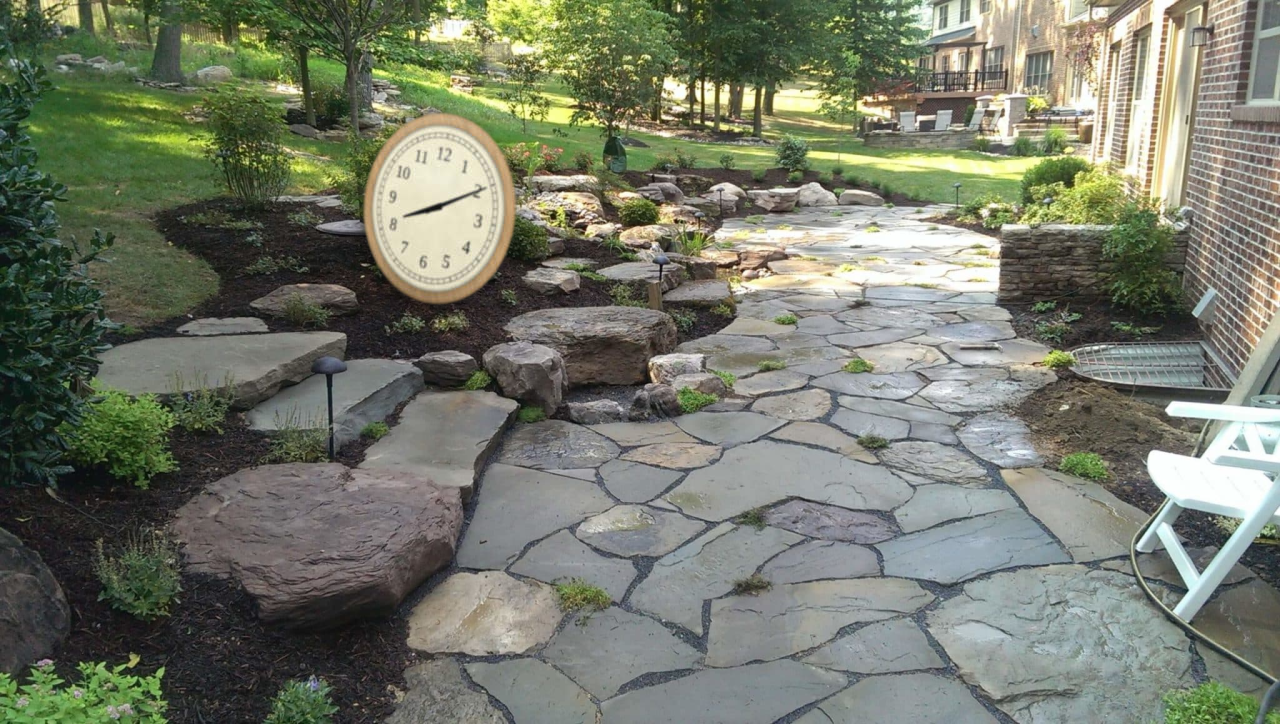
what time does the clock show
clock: 8:10
